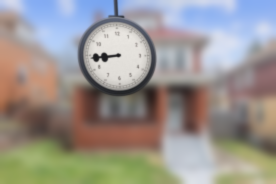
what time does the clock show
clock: 8:44
